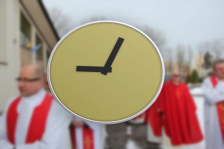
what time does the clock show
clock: 9:04
